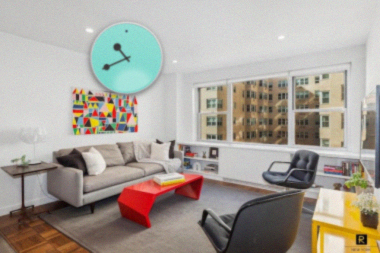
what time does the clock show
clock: 10:41
